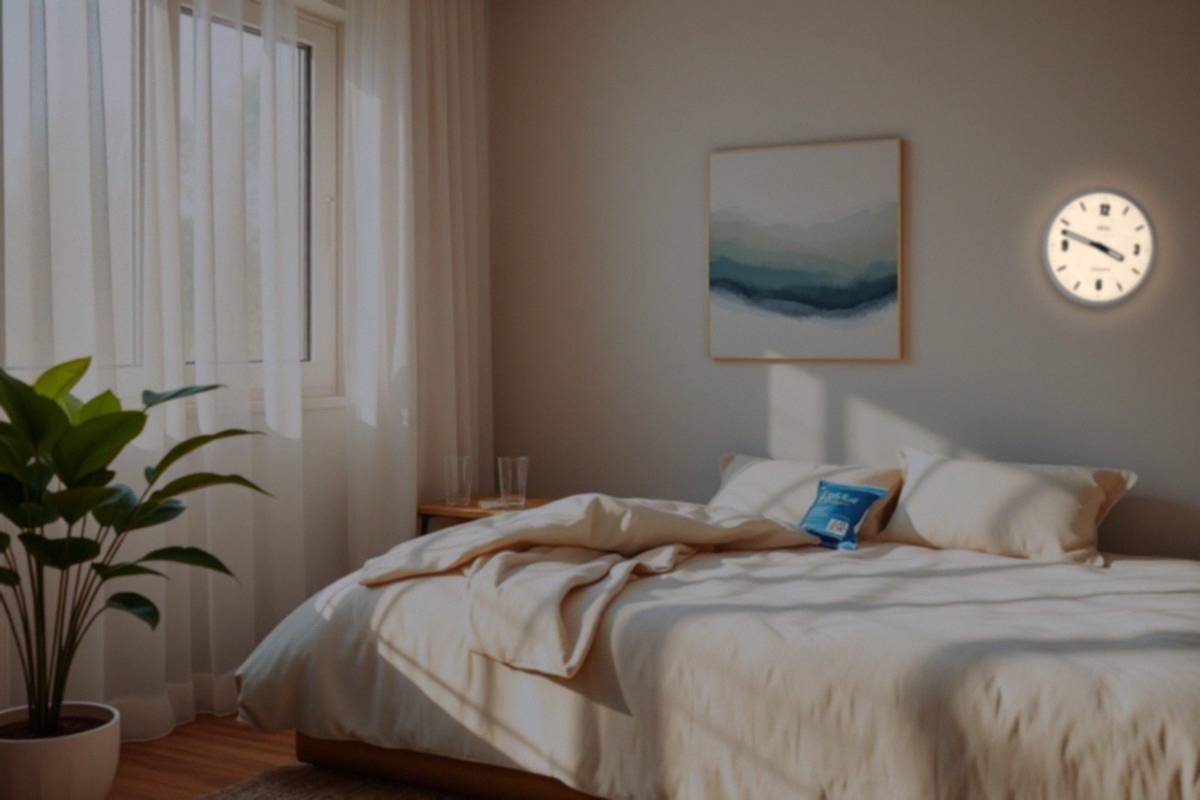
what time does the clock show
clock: 3:48
